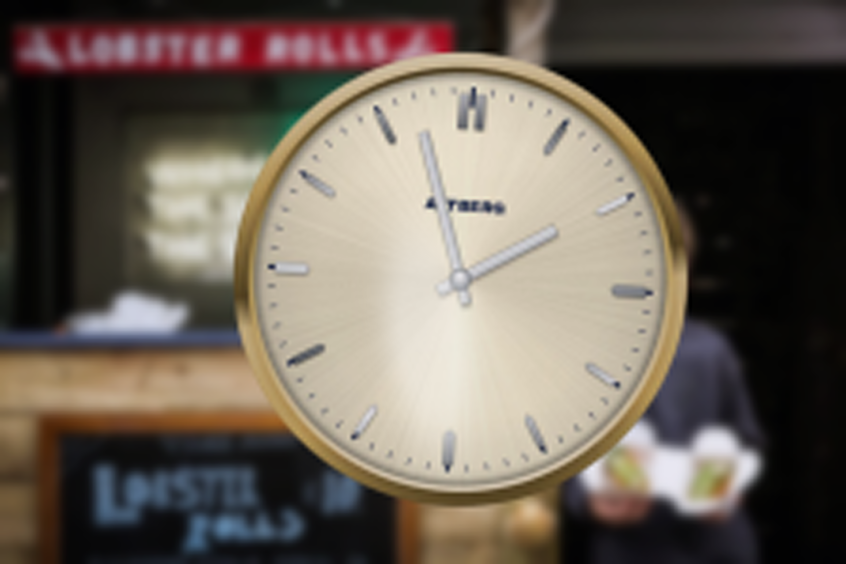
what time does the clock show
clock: 1:57
